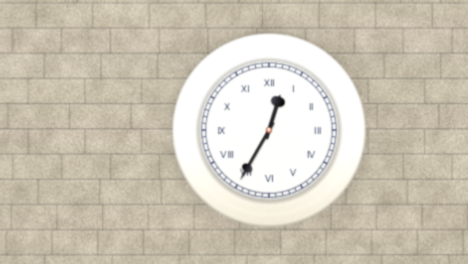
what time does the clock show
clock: 12:35
